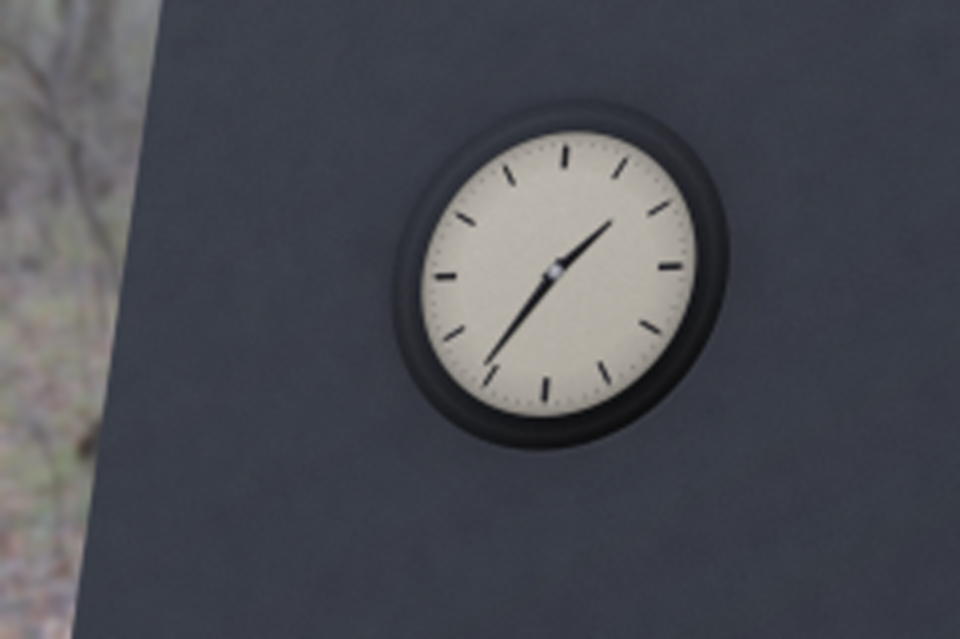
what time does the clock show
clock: 1:36
